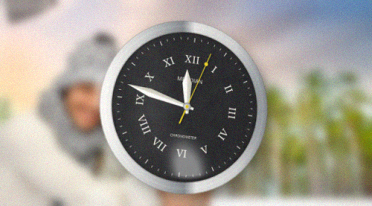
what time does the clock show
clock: 11:47:03
